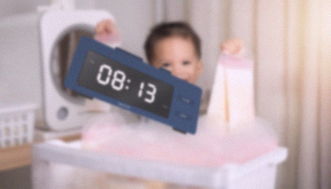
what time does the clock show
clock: 8:13
